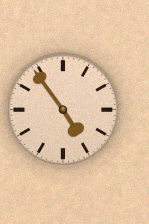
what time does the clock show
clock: 4:54
